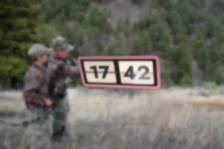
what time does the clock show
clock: 17:42
